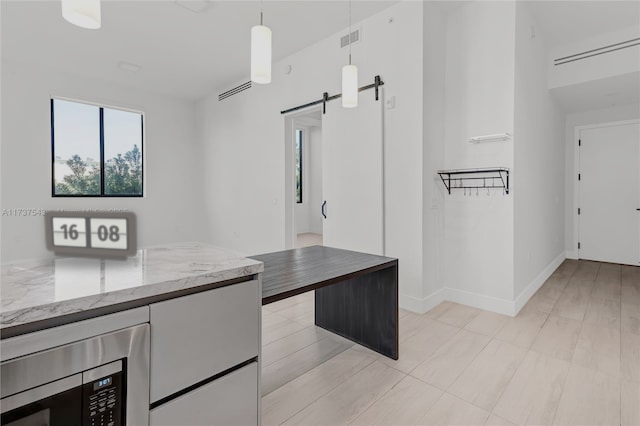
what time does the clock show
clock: 16:08
